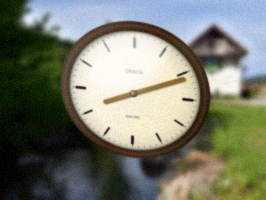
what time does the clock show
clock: 8:11
